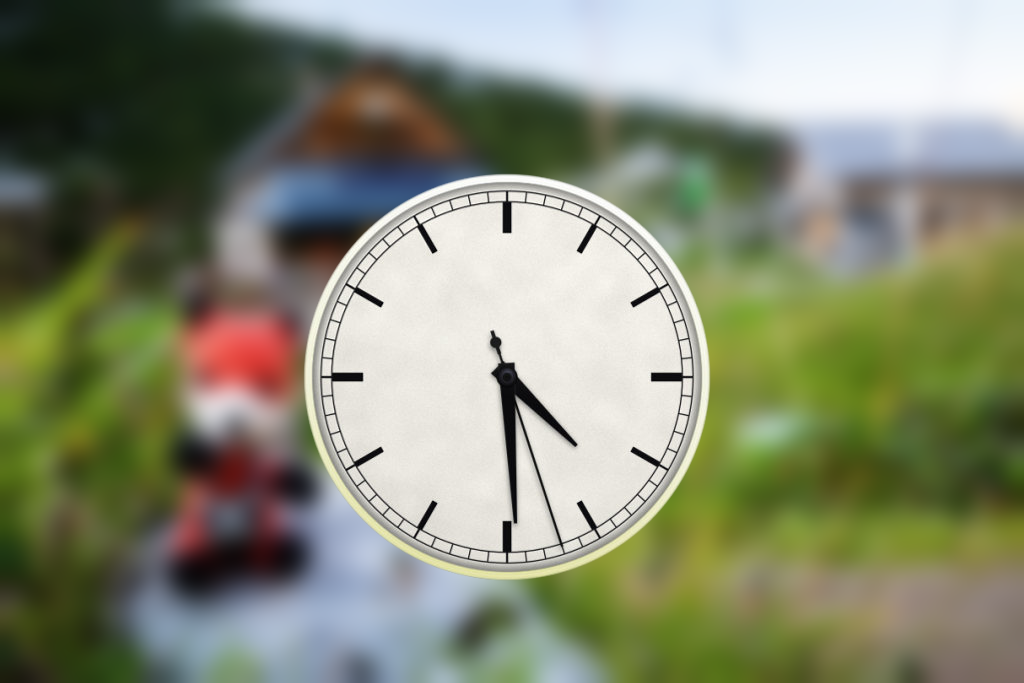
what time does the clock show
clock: 4:29:27
